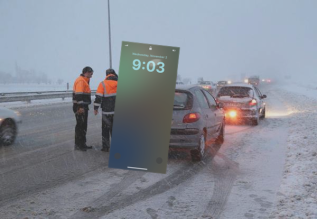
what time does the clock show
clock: 9:03
